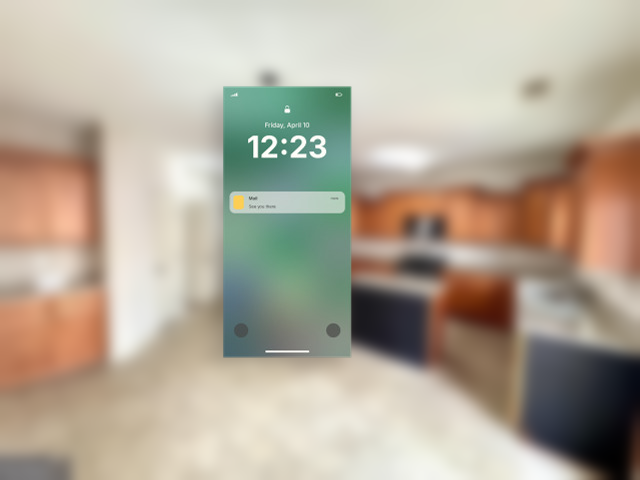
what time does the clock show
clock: 12:23
